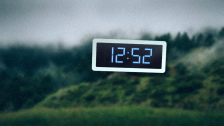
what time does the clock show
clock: 12:52
